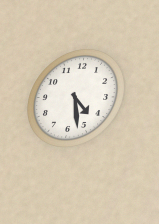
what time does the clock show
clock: 4:27
